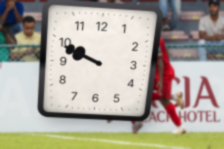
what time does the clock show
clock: 9:49
